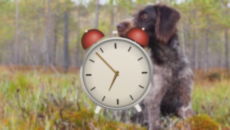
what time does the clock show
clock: 6:53
